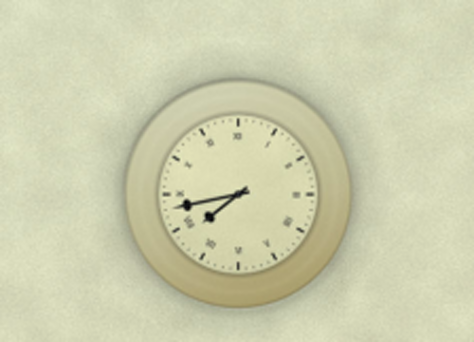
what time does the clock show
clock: 7:43
